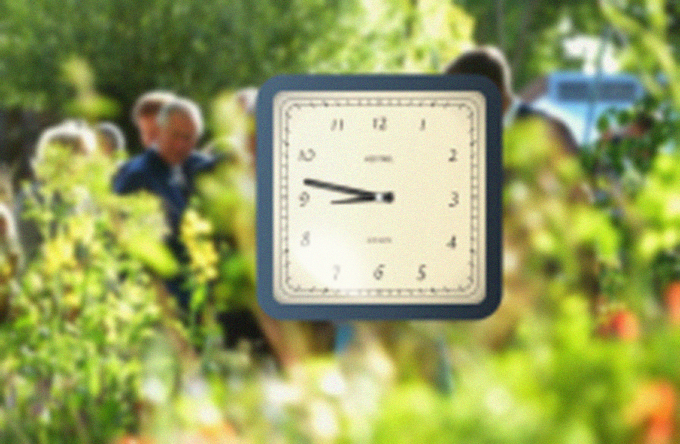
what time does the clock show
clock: 8:47
